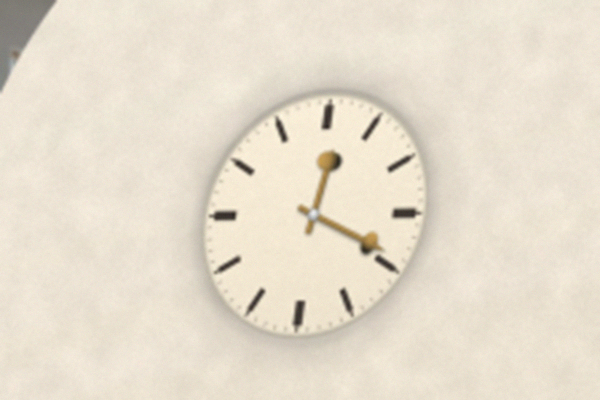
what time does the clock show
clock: 12:19
